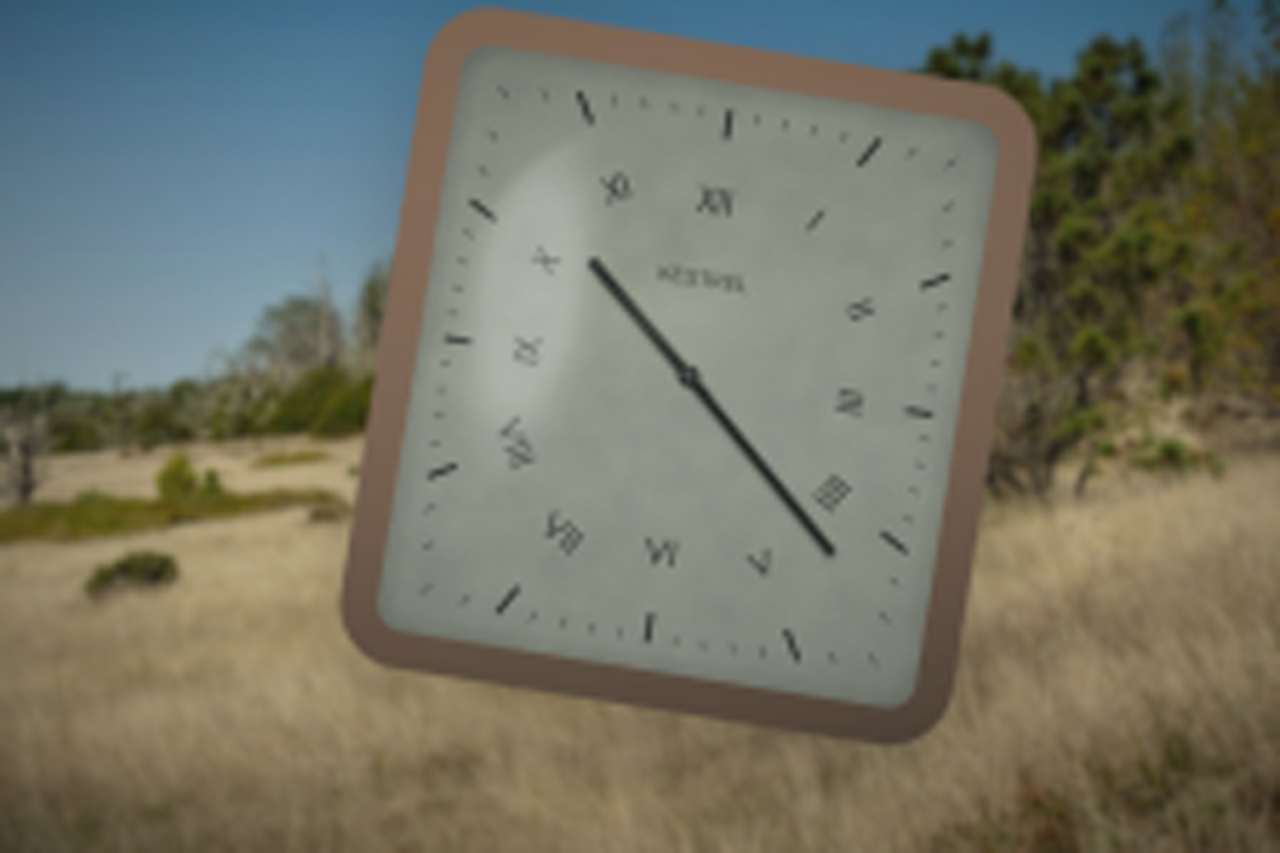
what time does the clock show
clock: 10:22
